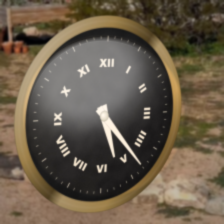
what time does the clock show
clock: 5:23
